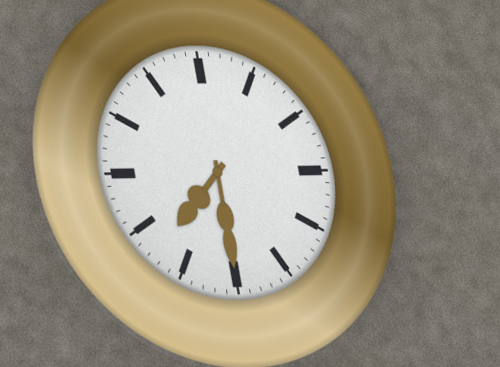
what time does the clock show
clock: 7:30
